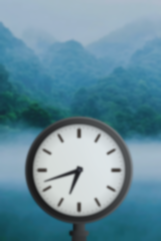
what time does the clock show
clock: 6:42
